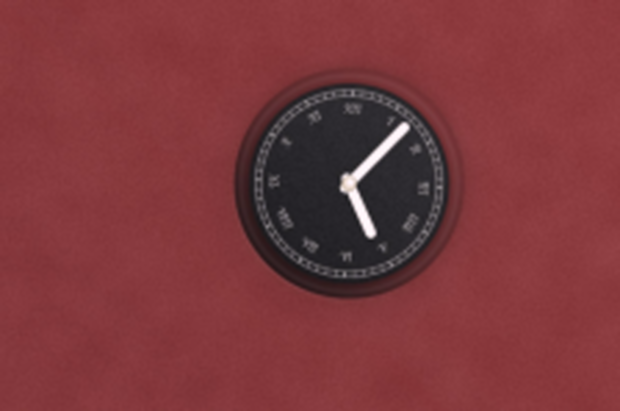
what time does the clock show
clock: 5:07
